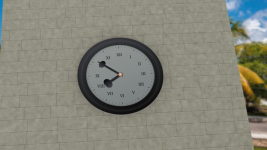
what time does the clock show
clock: 7:51
